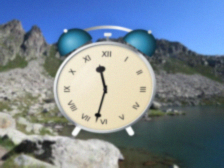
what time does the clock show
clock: 11:32
